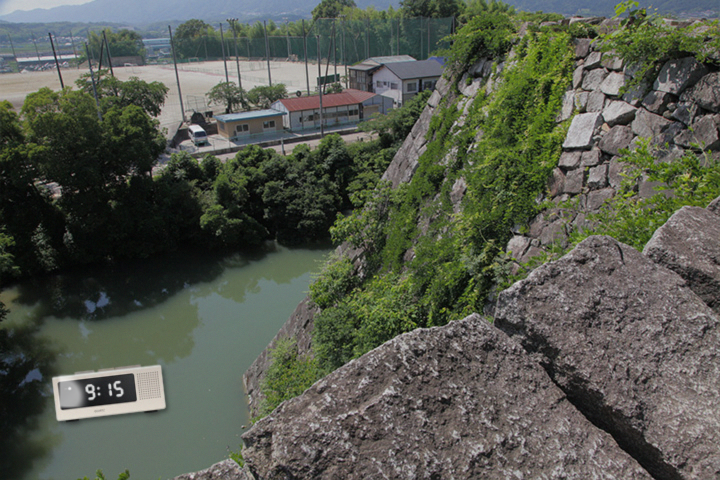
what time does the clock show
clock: 9:15
